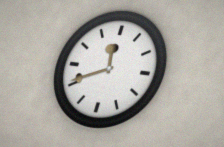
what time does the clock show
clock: 11:41
